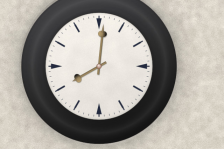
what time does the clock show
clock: 8:01
